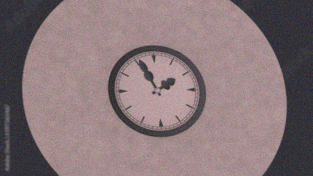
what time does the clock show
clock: 1:56
